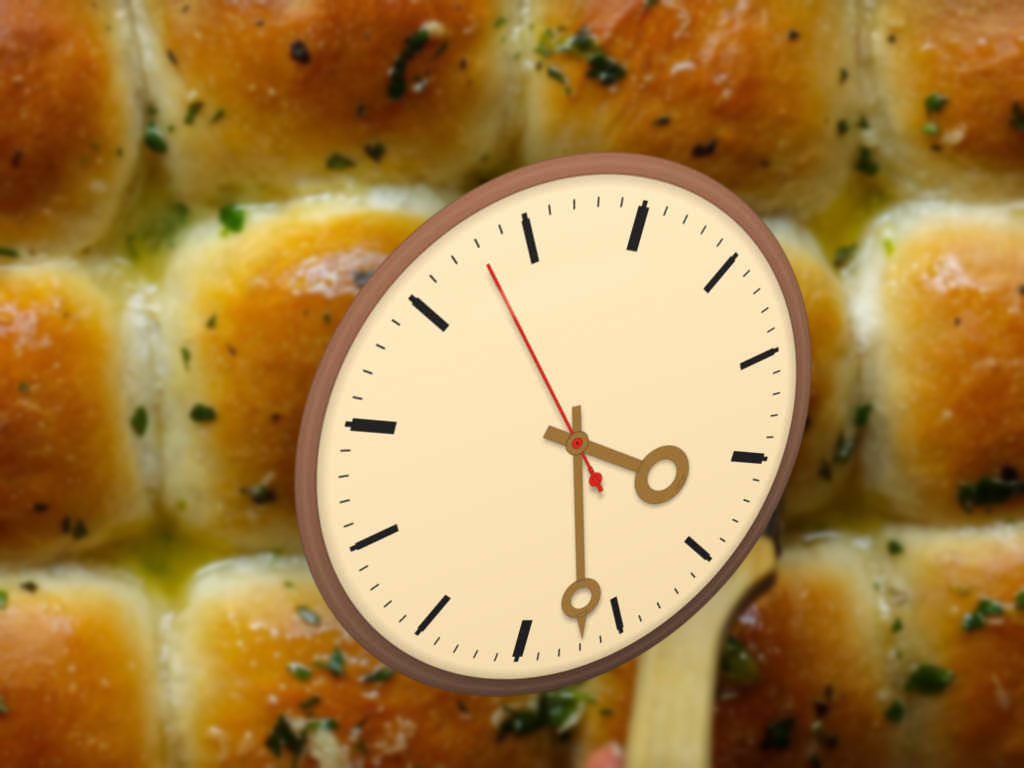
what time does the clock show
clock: 3:26:53
